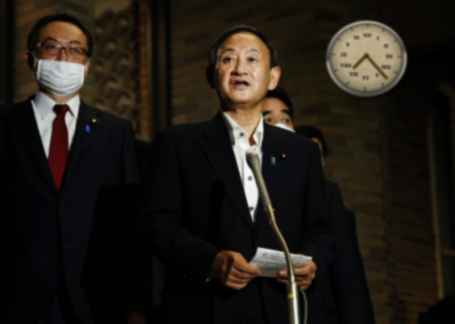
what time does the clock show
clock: 7:23
